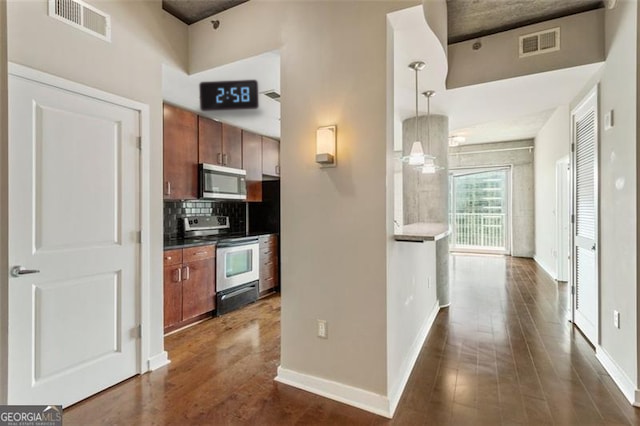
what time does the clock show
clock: 2:58
